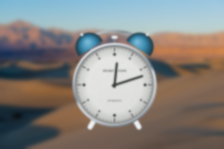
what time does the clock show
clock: 12:12
